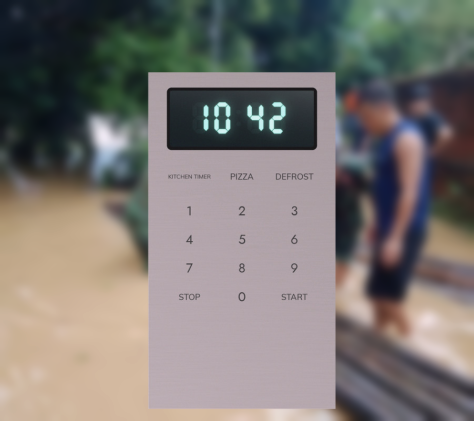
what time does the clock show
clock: 10:42
